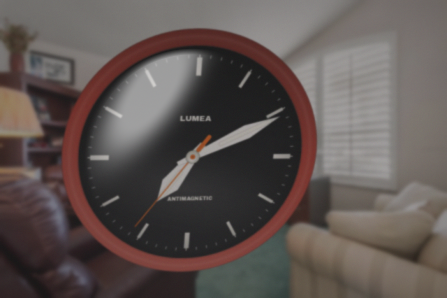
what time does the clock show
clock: 7:10:36
